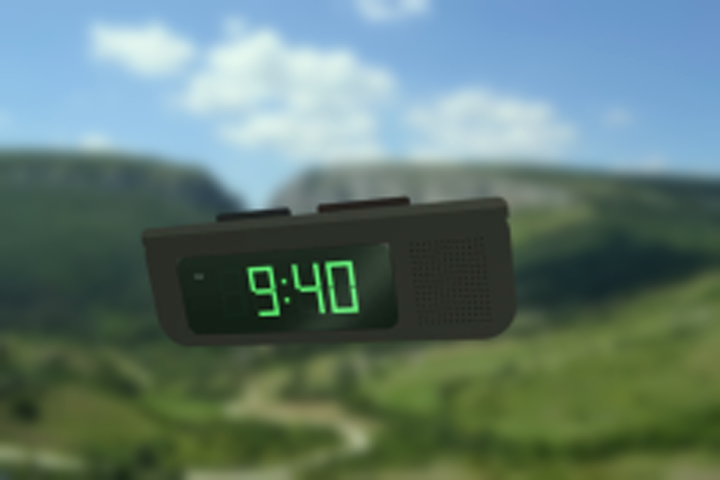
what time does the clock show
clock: 9:40
